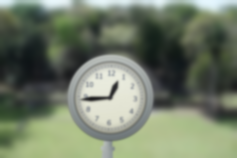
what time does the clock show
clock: 12:44
